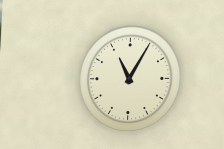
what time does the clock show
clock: 11:05
